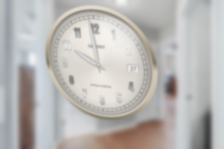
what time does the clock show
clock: 9:59
